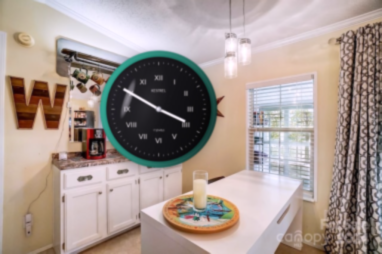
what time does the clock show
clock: 3:50
